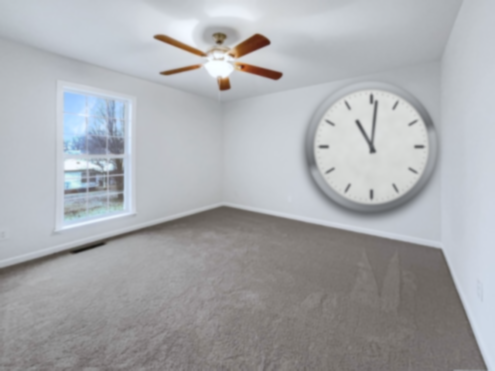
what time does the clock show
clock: 11:01
